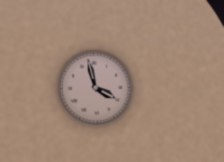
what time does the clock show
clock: 3:58
